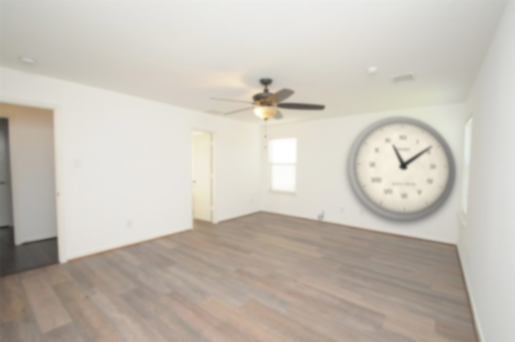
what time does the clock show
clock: 11:09
